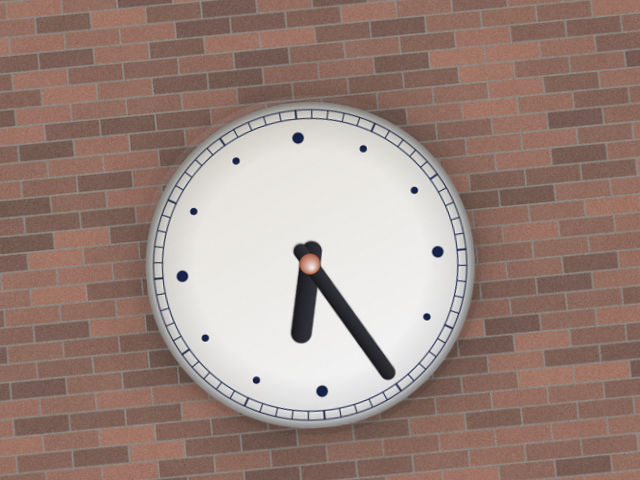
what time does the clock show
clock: 6:25
